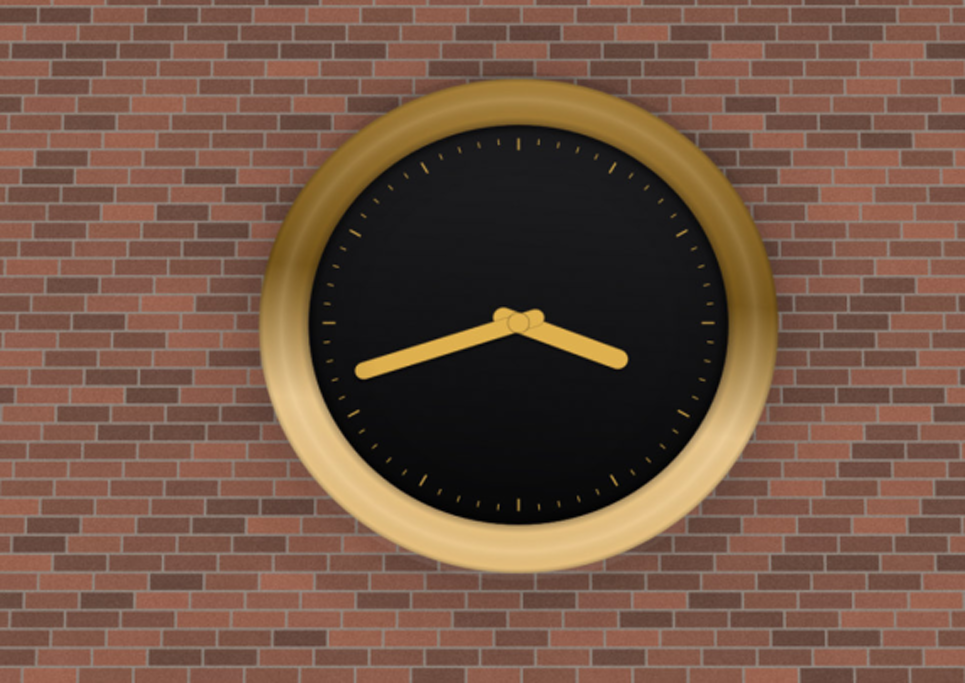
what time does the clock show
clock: 3:42
